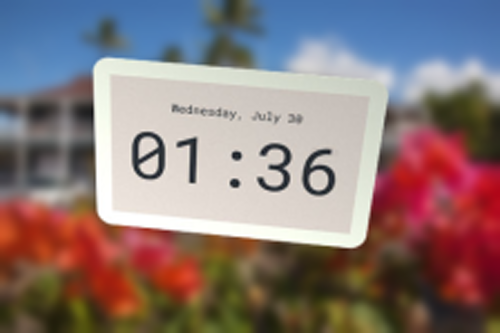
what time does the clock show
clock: 1:36
